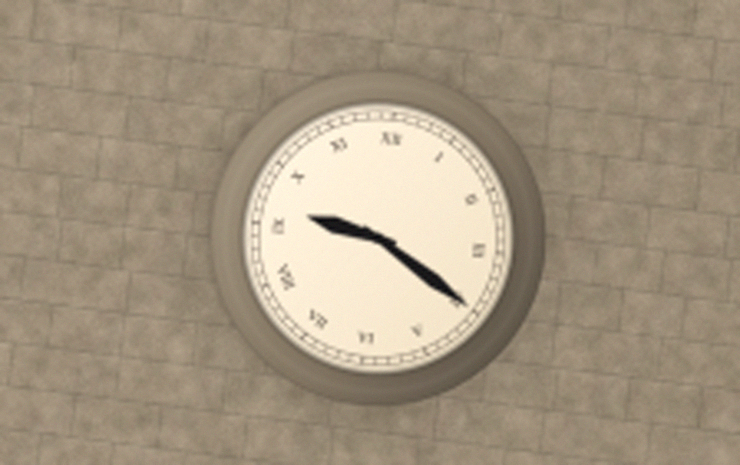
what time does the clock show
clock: 9:20
